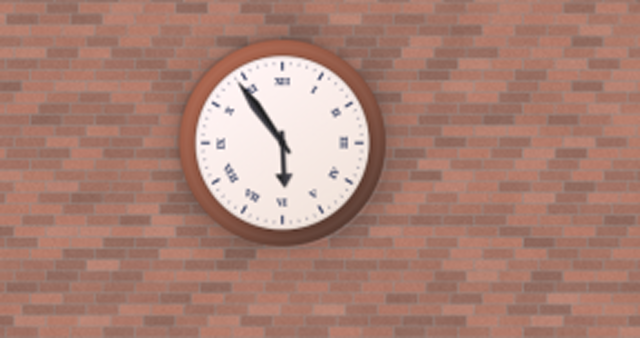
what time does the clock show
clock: 5:54
